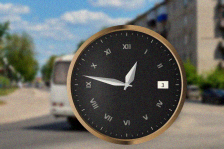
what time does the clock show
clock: 12:47
